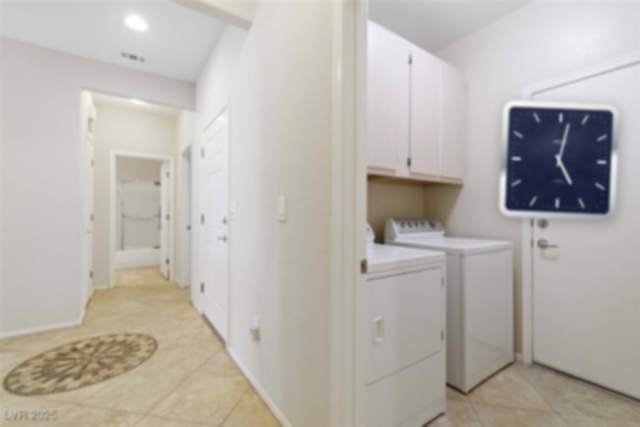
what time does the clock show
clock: 5:02
